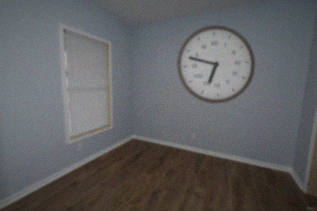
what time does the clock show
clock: 6:48
